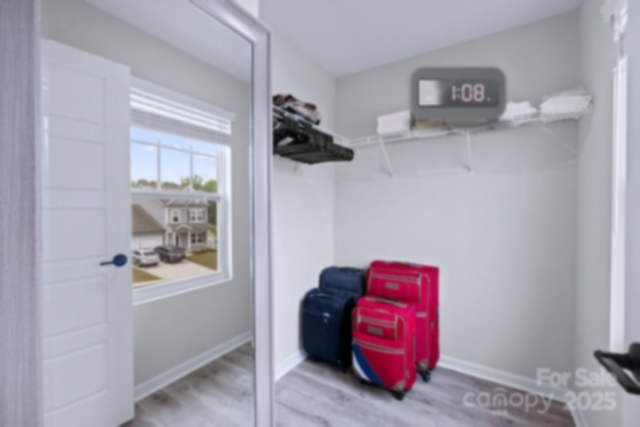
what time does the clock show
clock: 1:08
